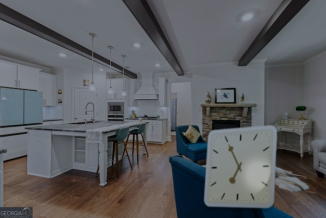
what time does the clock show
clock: 6:55
